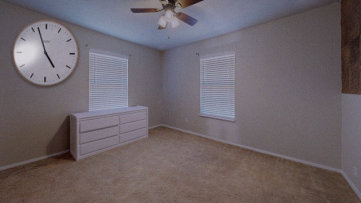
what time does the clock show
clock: 4:57
